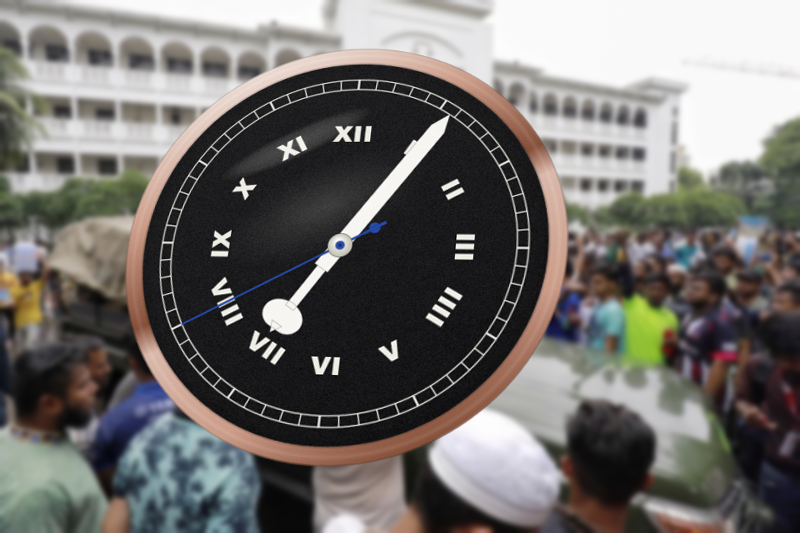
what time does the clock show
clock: 7:05:40
